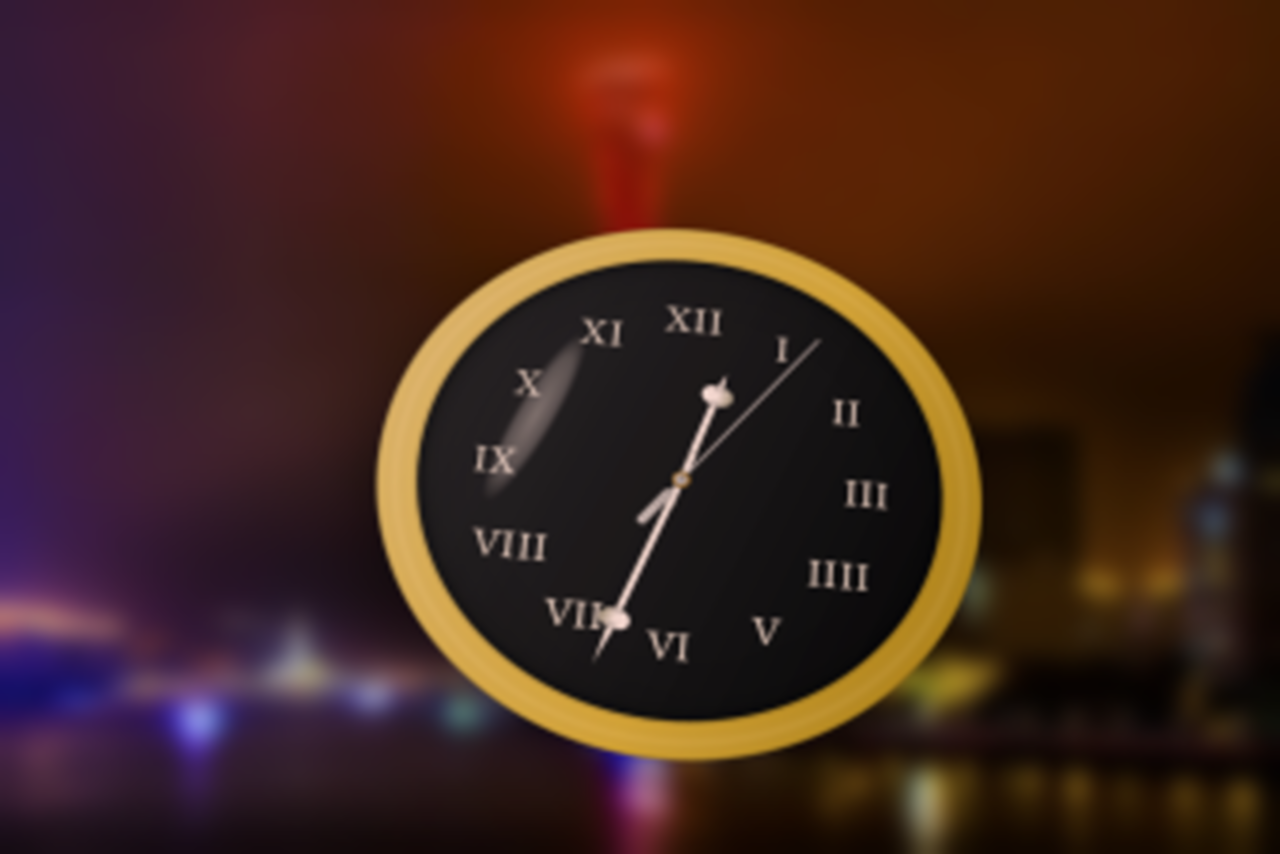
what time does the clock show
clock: 12:33:06
